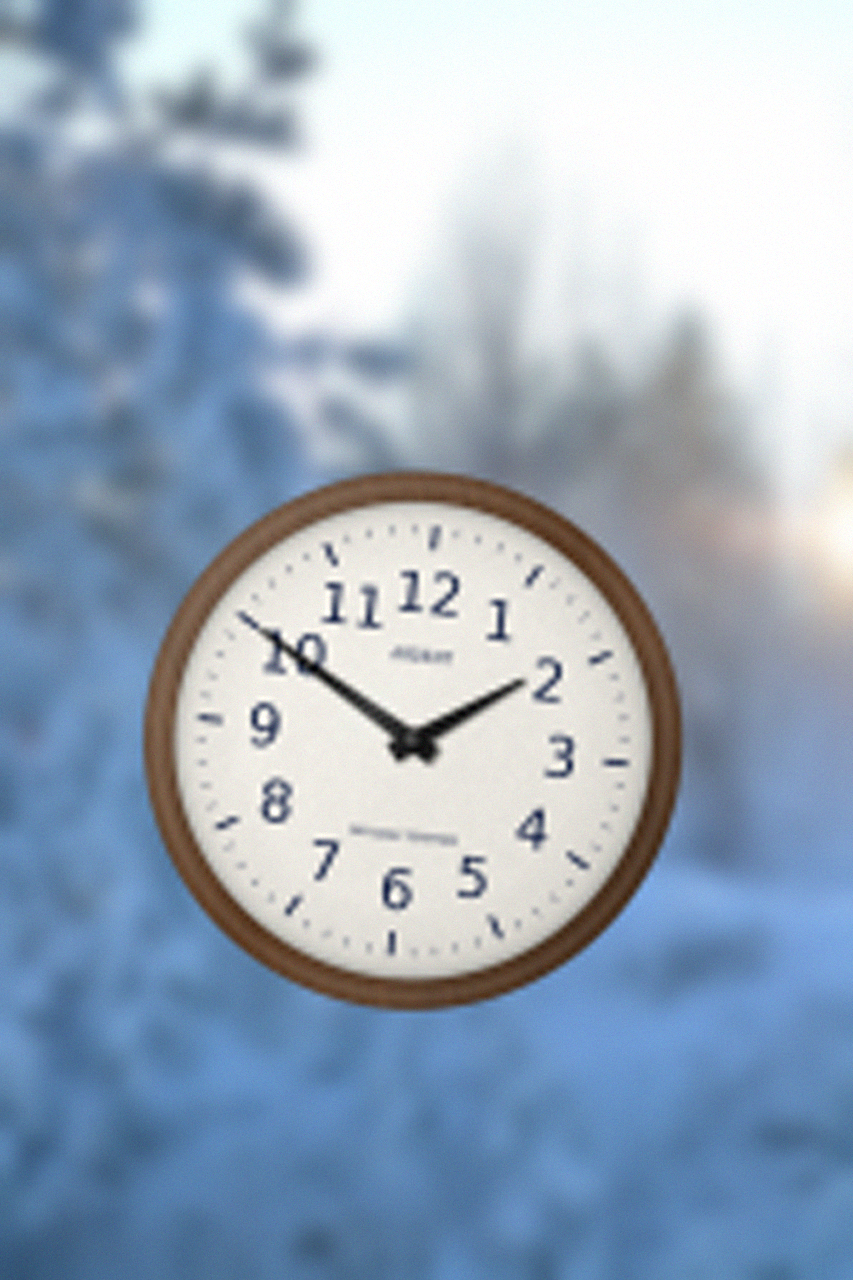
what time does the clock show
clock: 1:50
